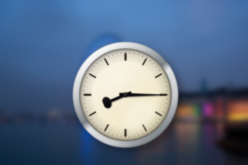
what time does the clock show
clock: 8:15
